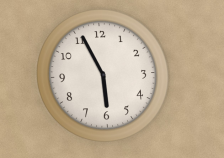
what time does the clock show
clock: 5:56
